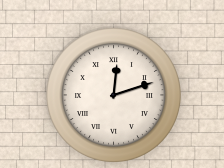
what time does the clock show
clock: 12:12
